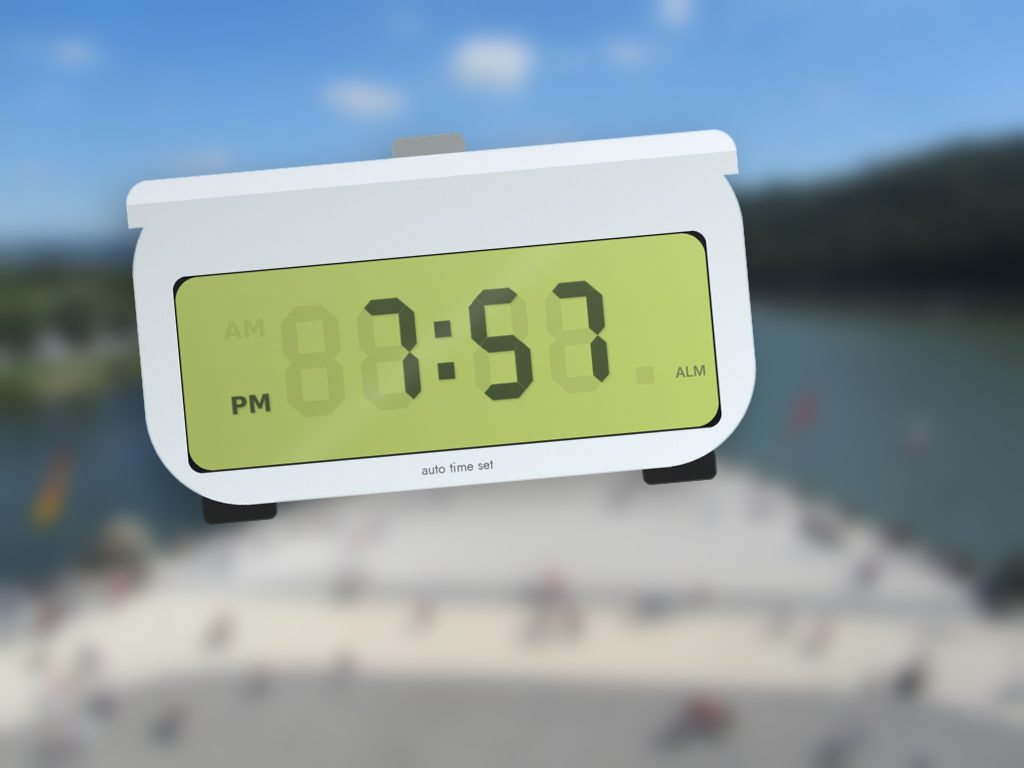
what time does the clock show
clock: 7:57
